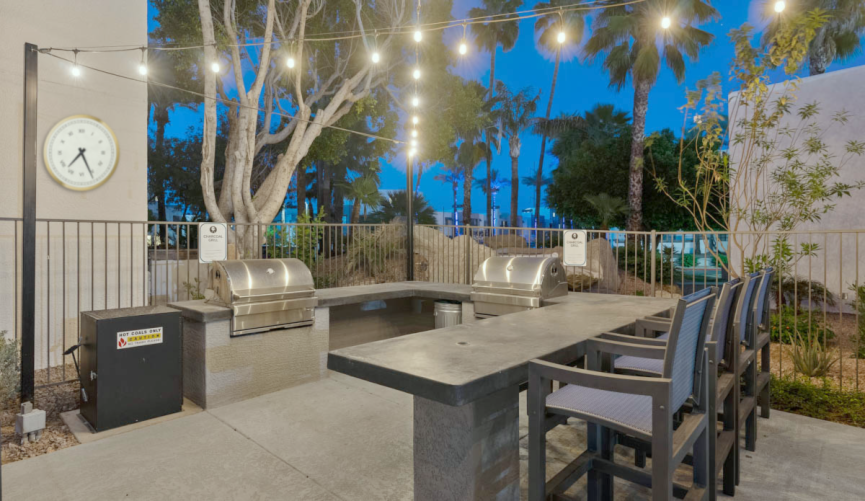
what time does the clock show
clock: 7:26
